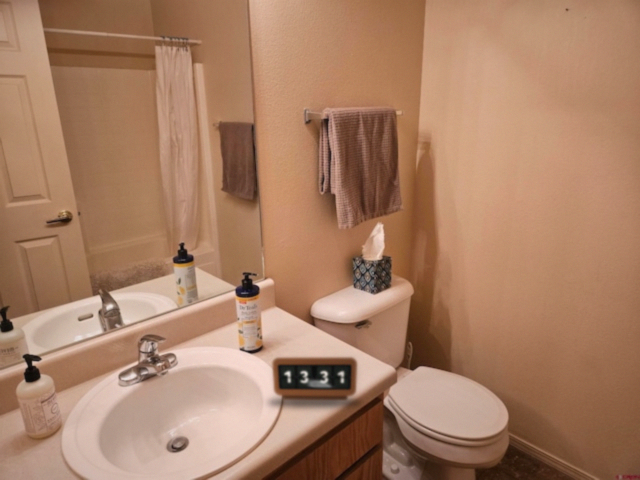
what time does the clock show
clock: 13:31
